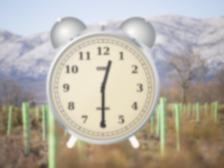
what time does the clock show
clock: 12:30
